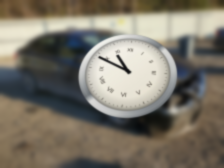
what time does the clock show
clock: 10:49
